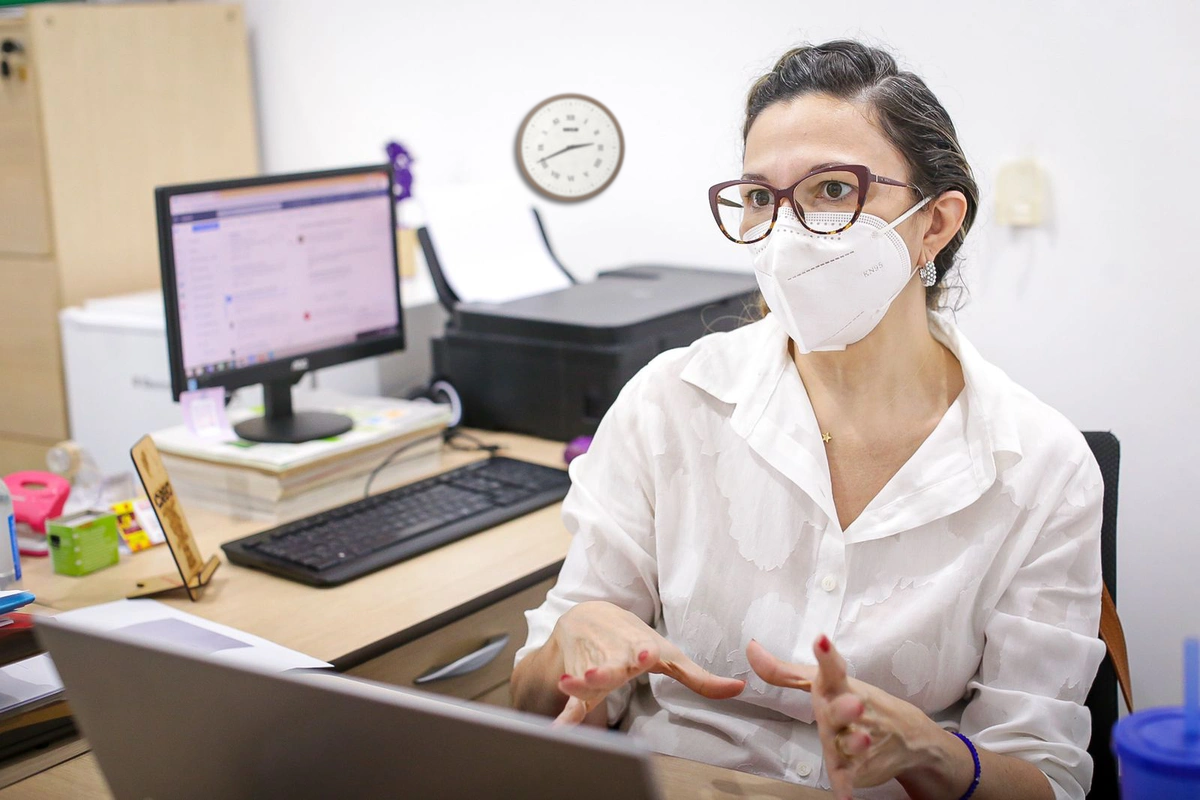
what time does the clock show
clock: 2:41
